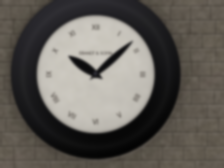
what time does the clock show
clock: 10:08
